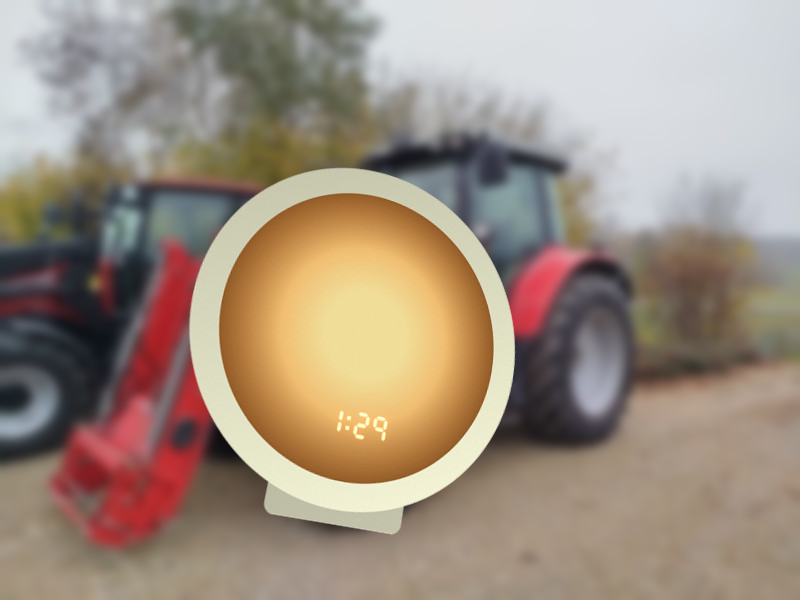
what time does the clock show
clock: 1:29
